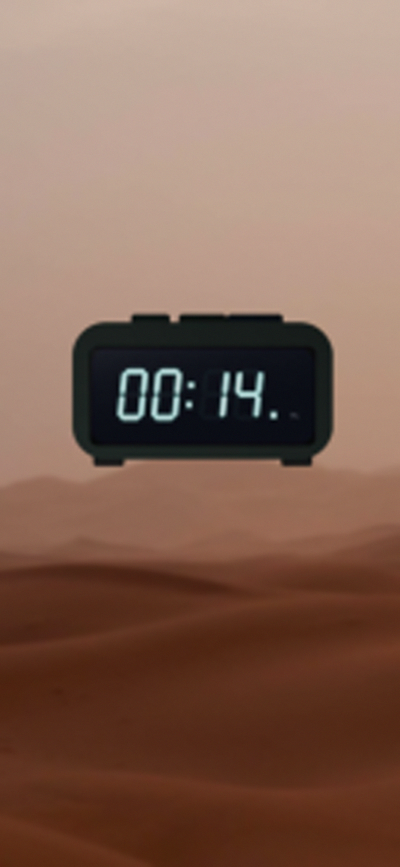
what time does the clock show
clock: 0:14
